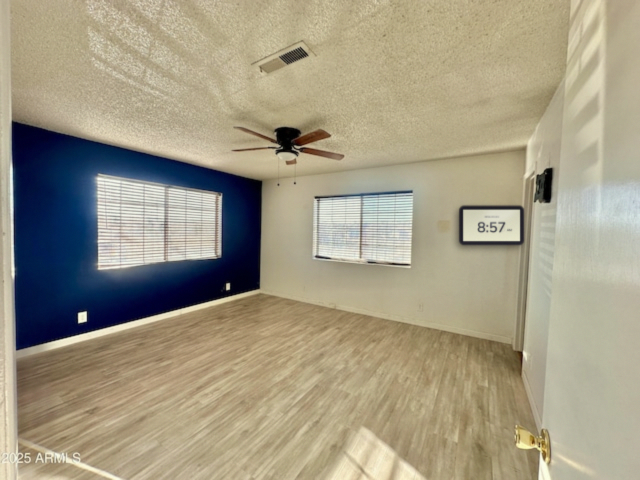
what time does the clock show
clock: 8:57
